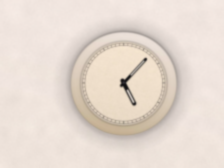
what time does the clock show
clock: 5:07
